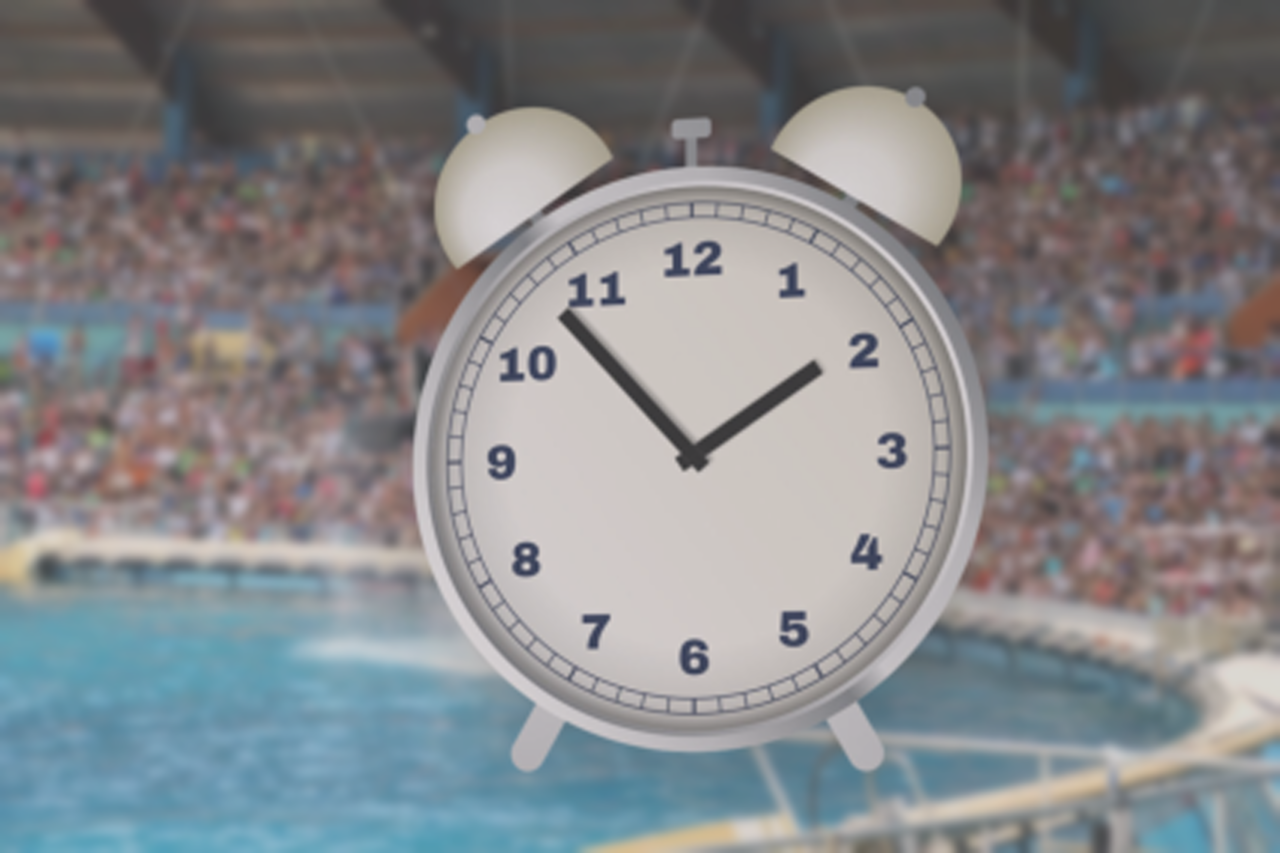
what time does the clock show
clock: 1:53
